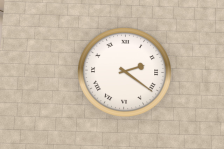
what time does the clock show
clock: 2:21
